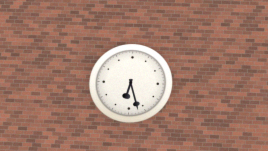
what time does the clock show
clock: 6:27
